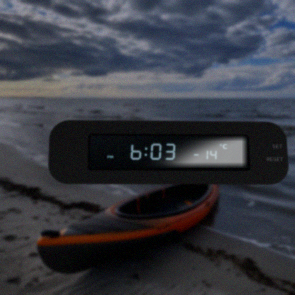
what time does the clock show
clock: 6:03
